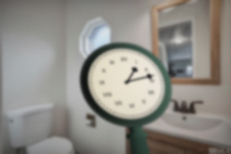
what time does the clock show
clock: 1:13
